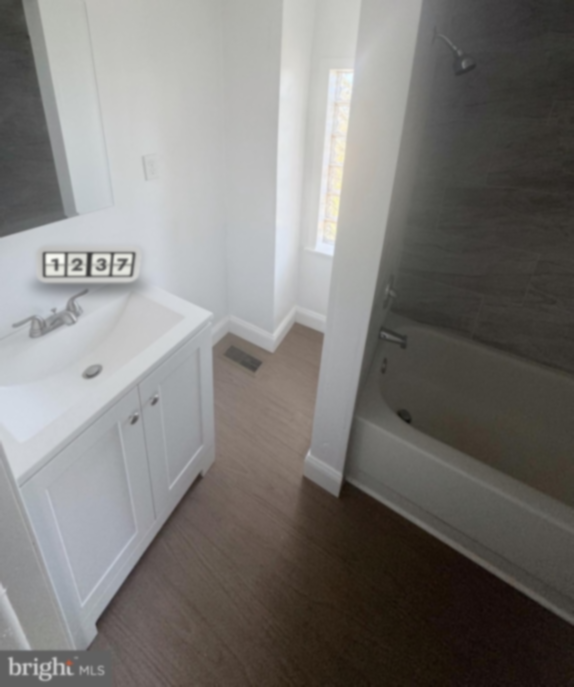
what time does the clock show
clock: 12:37
